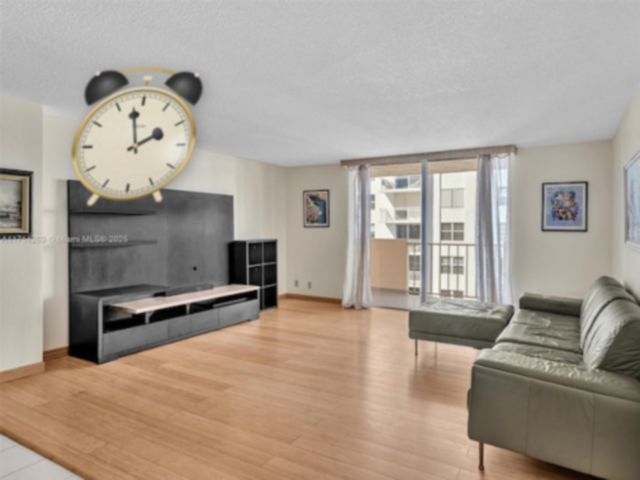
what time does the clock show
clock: 1:58
